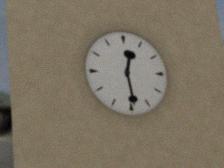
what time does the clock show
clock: 12:29
